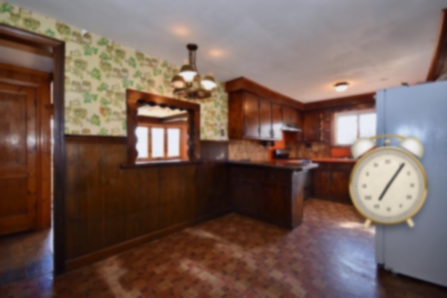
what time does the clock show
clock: 7:06
